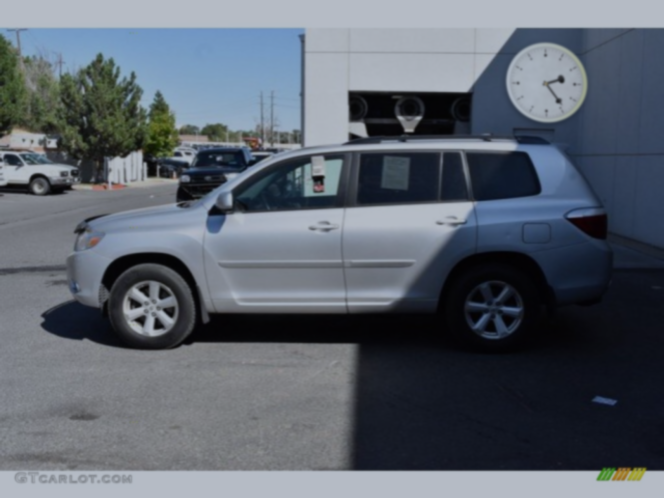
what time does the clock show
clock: 2:24
